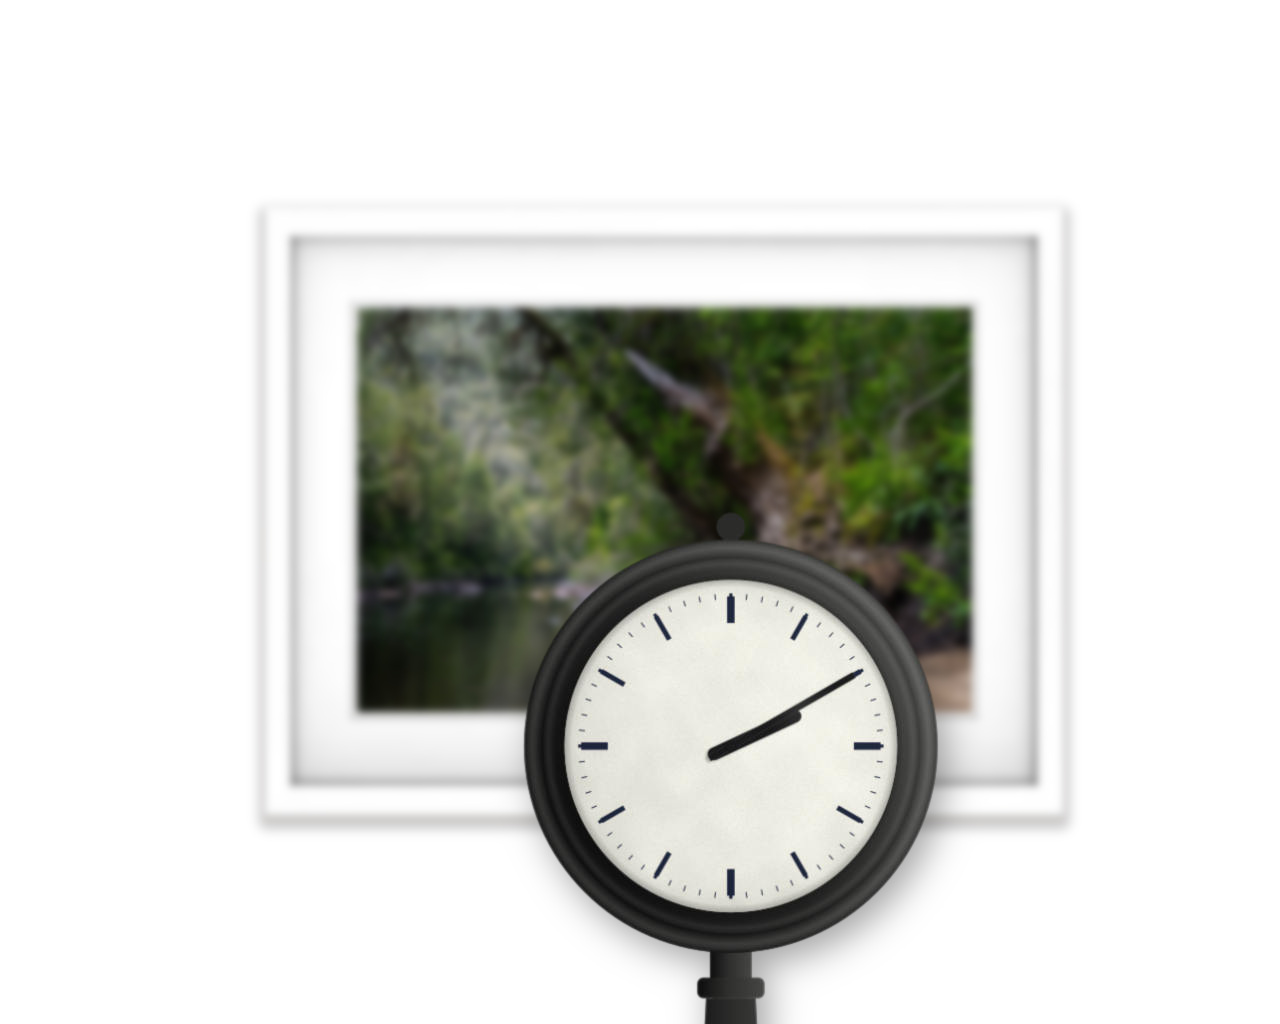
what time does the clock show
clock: 2:10
